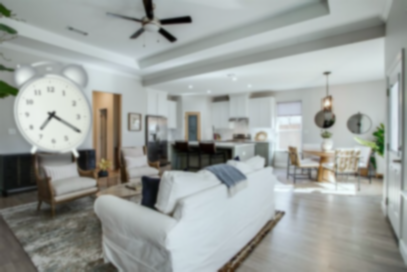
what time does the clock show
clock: 7:20
